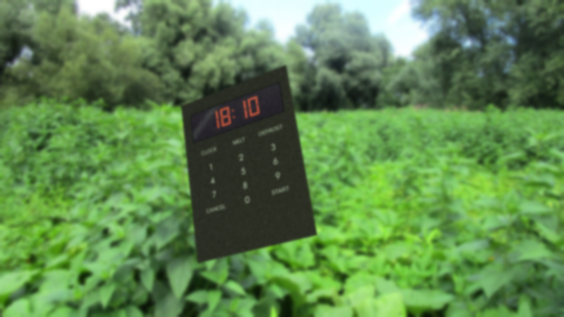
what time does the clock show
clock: 18:10
